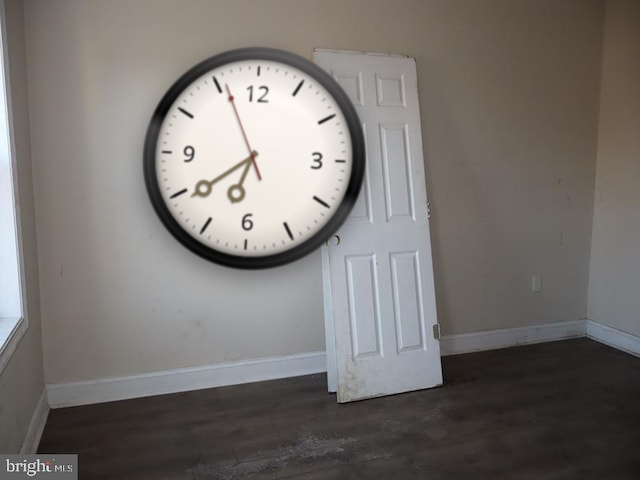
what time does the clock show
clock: 6:38:56
